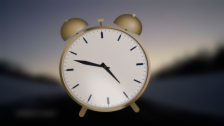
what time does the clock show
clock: 4:48
